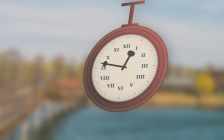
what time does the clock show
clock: 12:47
